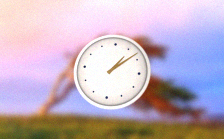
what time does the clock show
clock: 1:08
